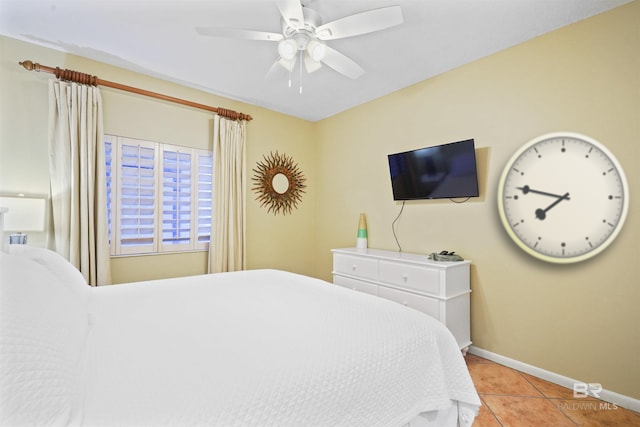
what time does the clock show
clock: 7:47
